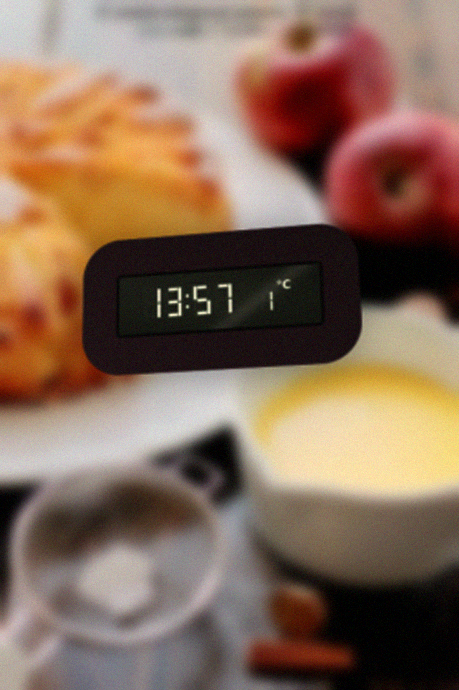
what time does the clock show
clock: 13:57
